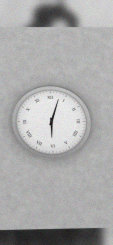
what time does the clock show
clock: 6:03
